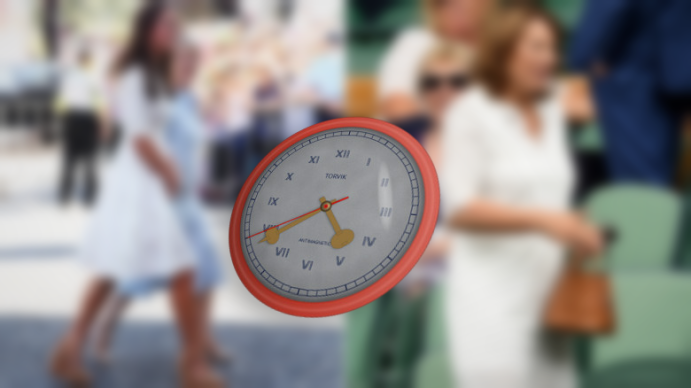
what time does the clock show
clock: 4:38:40
